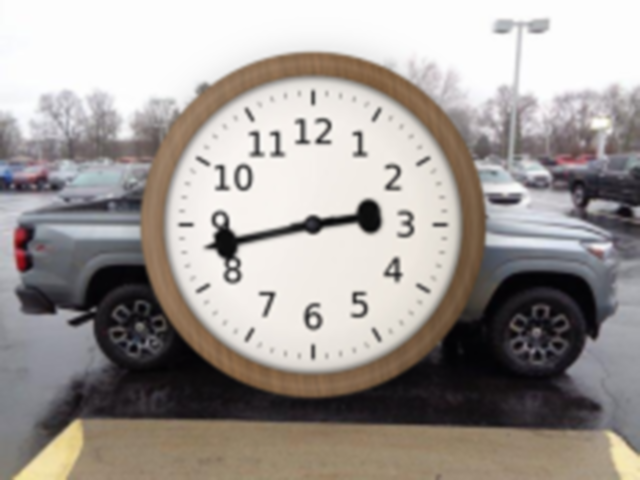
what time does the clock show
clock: 2:43
